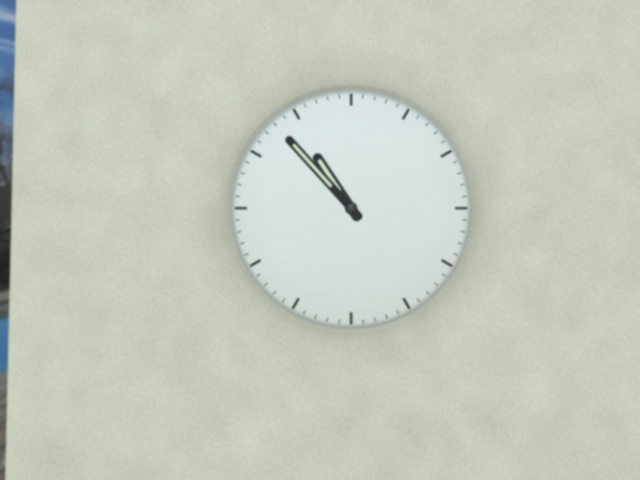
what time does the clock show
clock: 10:53
